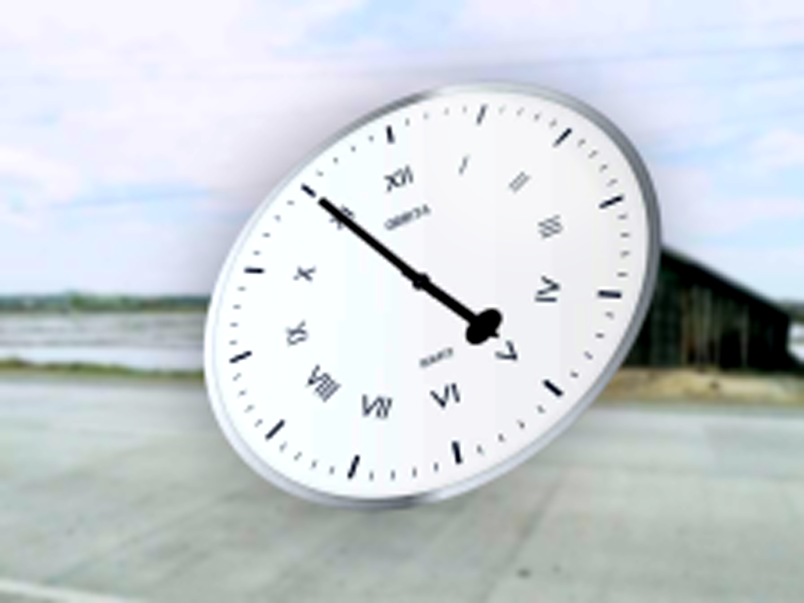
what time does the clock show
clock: 4:55
